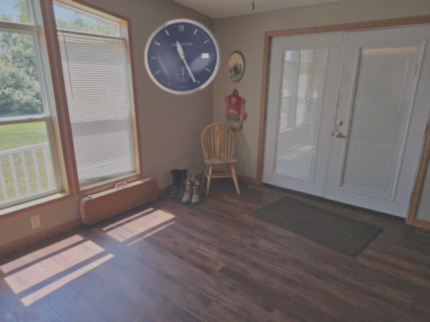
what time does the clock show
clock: 11:26
